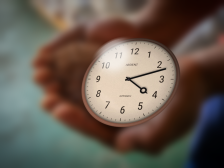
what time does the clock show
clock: 4:12
